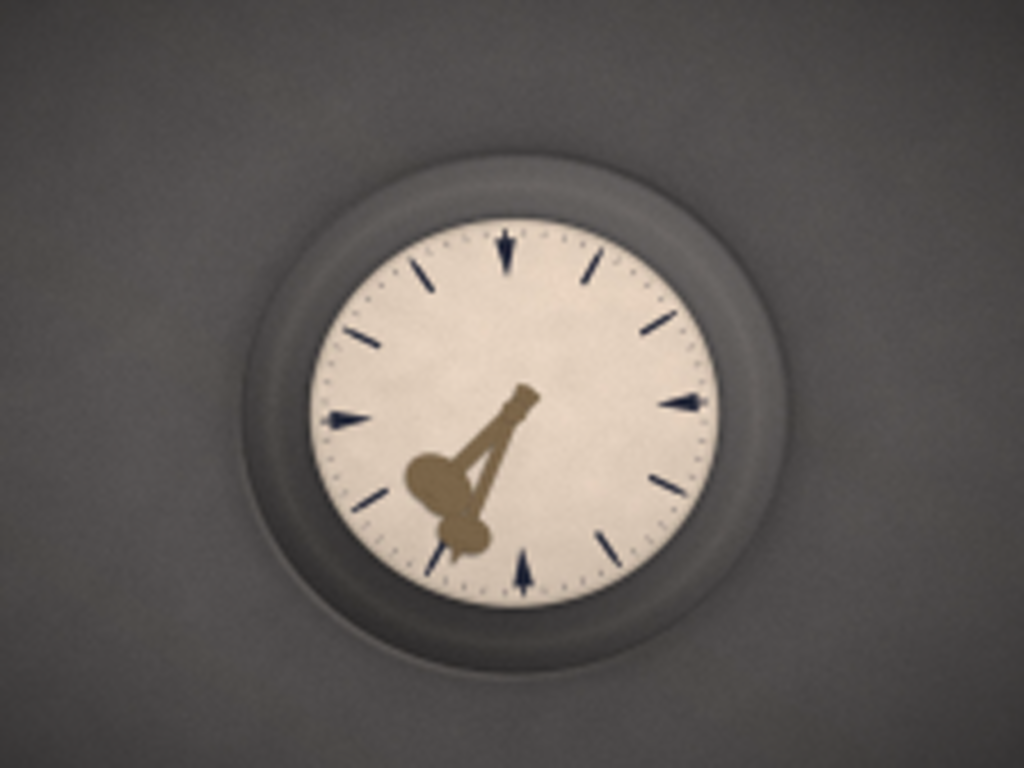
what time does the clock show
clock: 7:34
